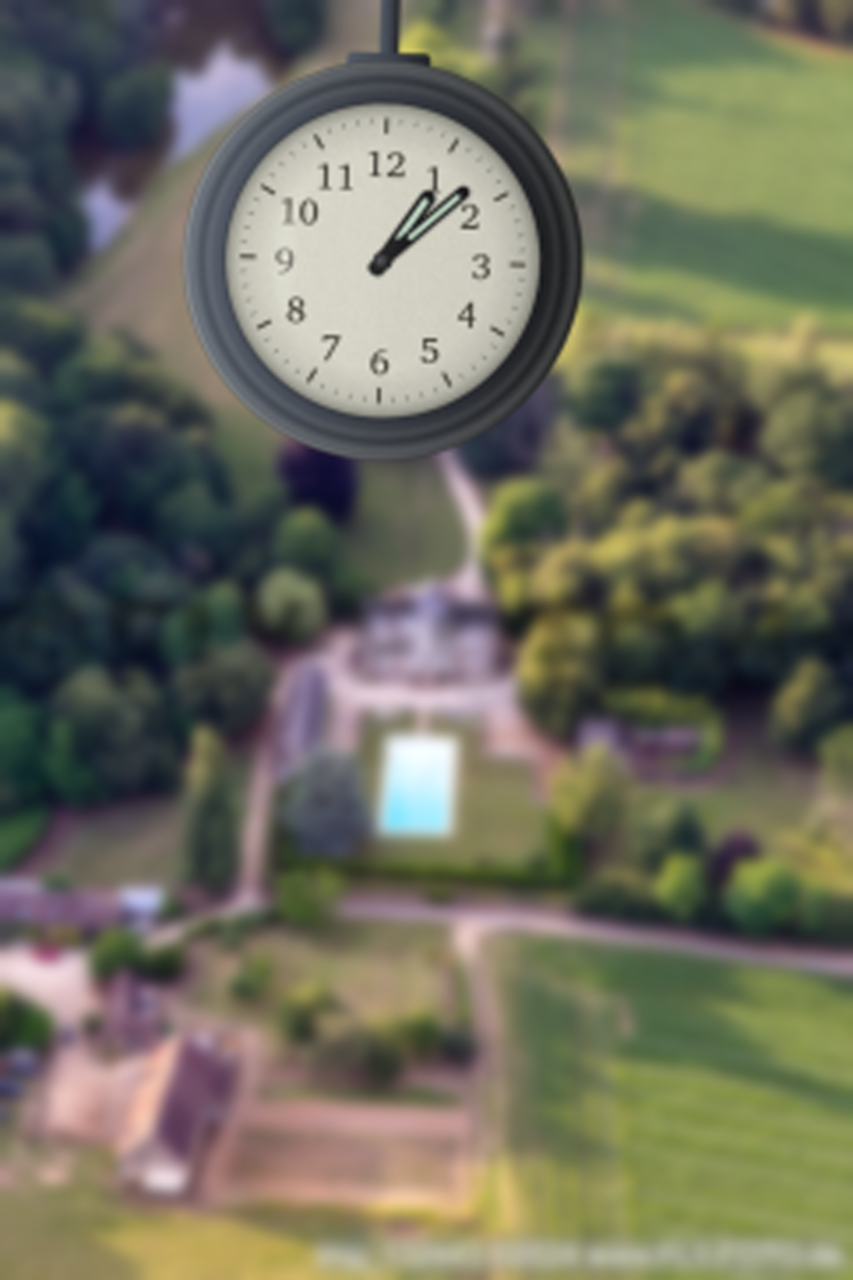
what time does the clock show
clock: 1:08
